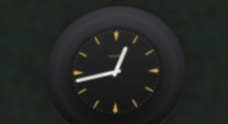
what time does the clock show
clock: 12:43
